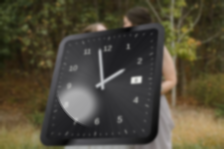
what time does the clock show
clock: 1:58
